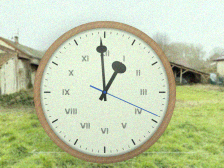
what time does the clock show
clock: 12:59:19
